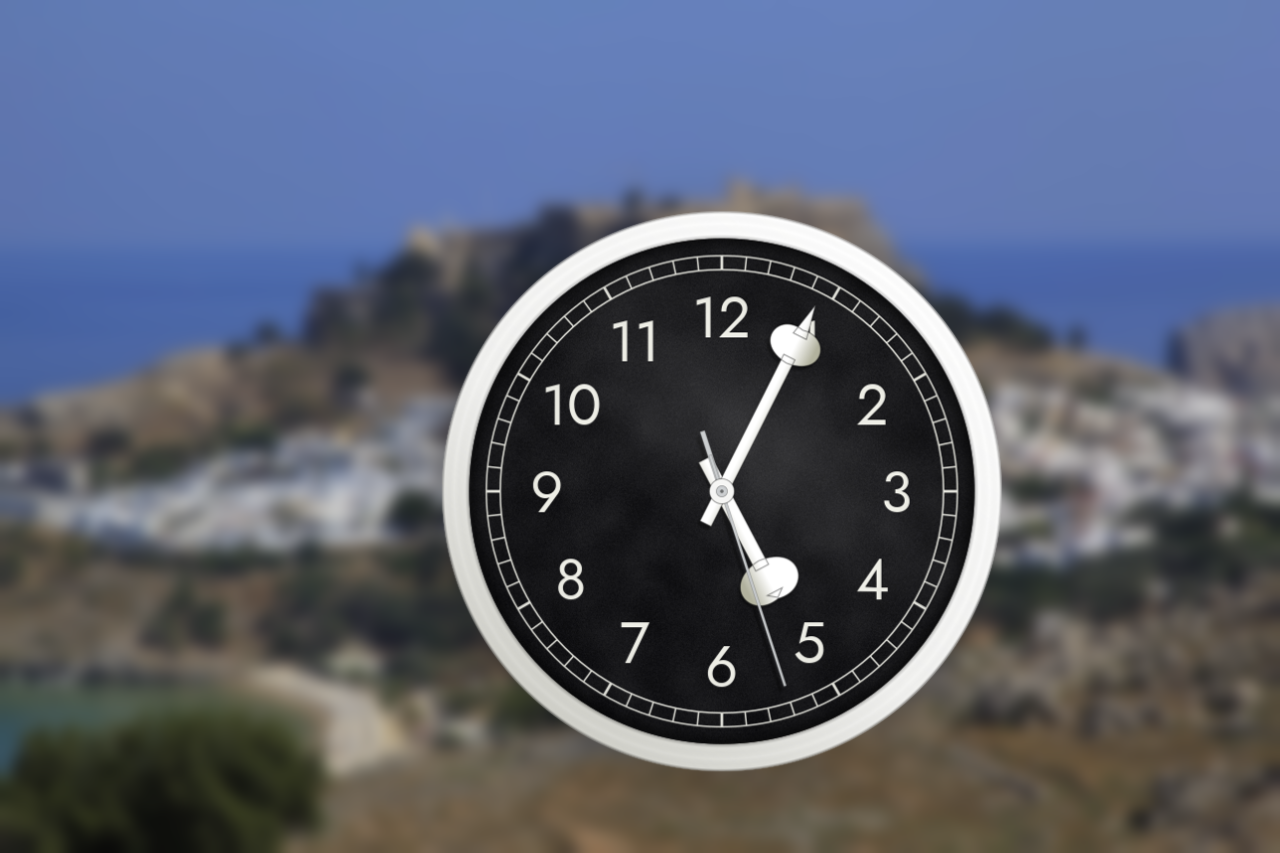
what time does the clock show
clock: 5:04:27
